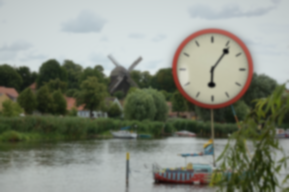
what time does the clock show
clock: 6:06
